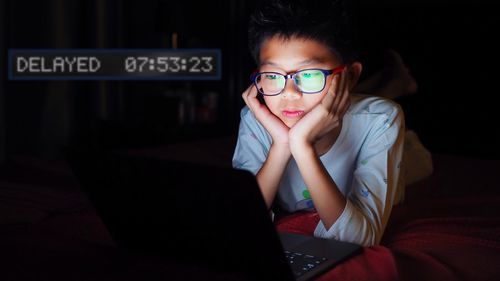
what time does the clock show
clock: 7:53:23
